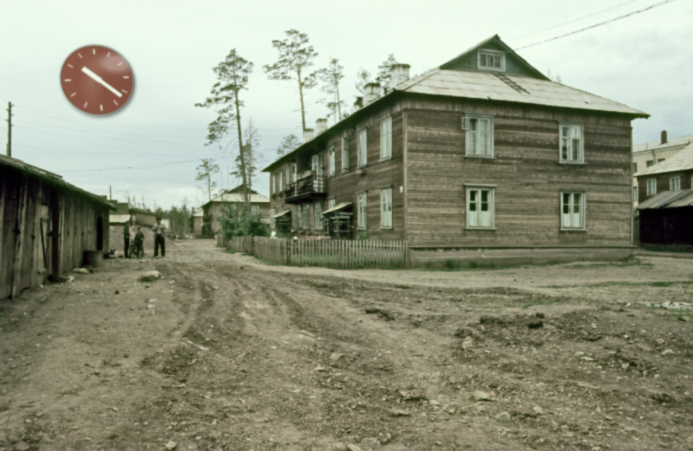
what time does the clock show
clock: 10:22
